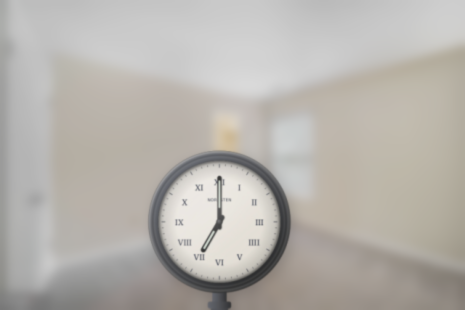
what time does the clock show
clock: 7:00
